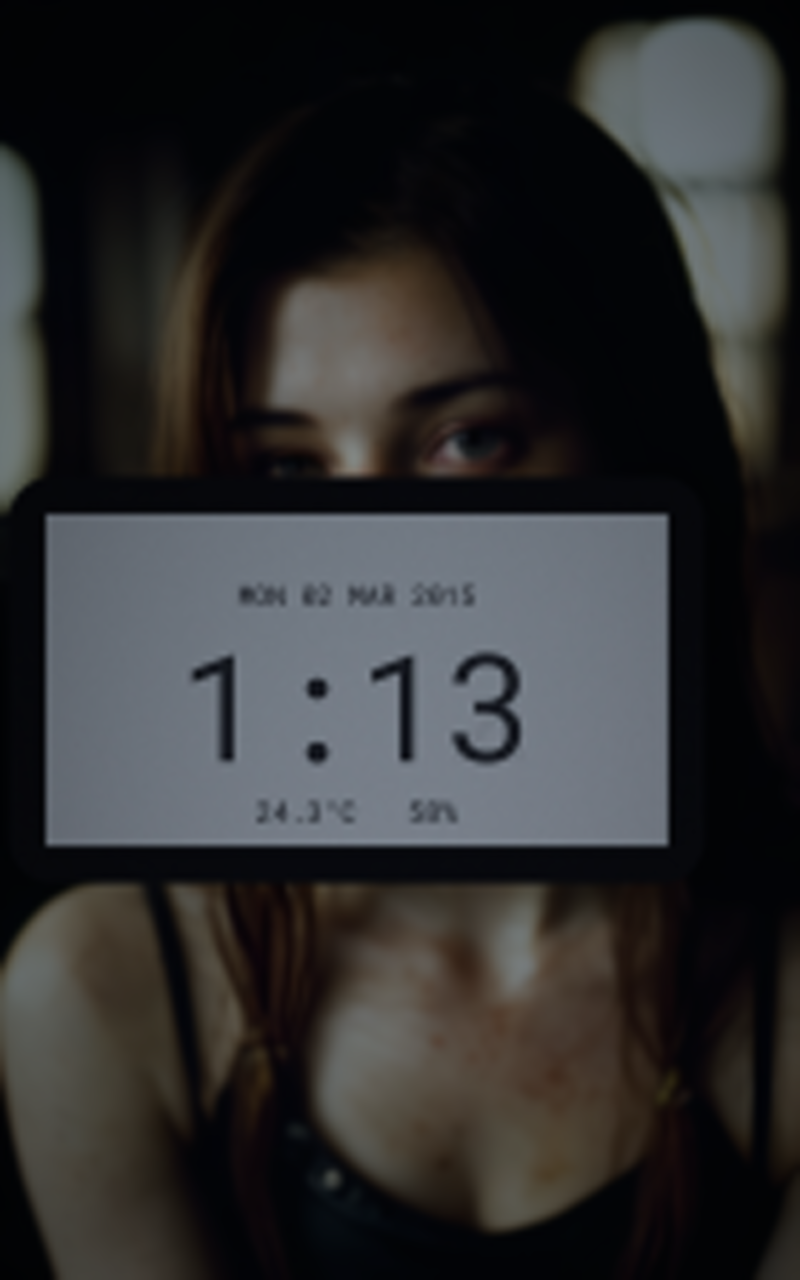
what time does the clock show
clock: 1:13
